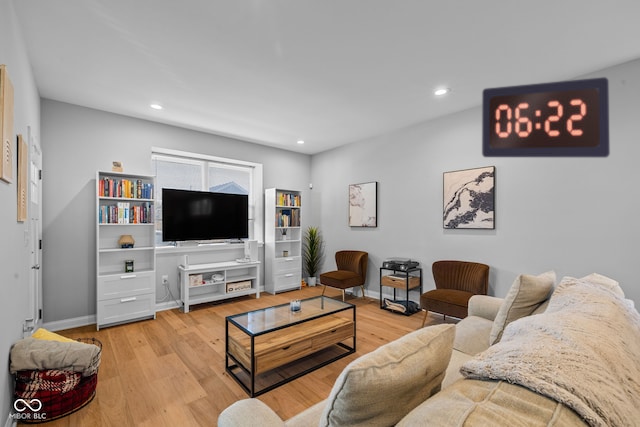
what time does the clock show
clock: 6:22
